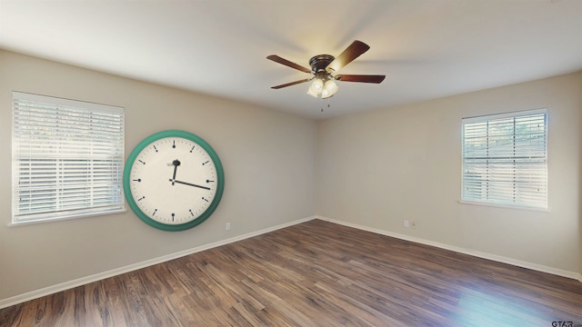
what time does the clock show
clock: 12:17
